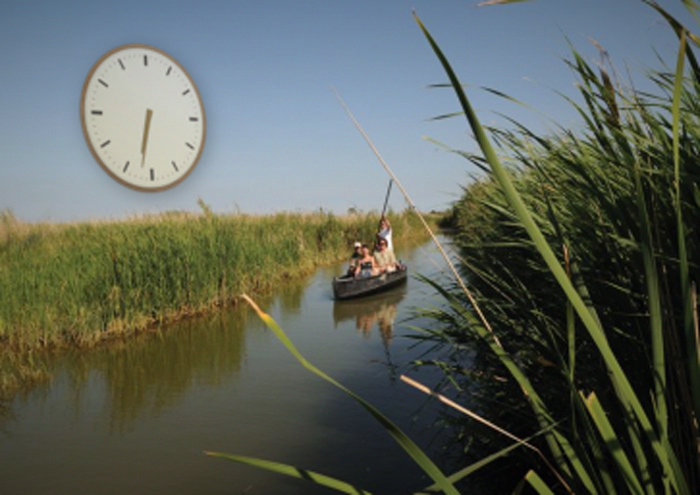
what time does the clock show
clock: 6:32
